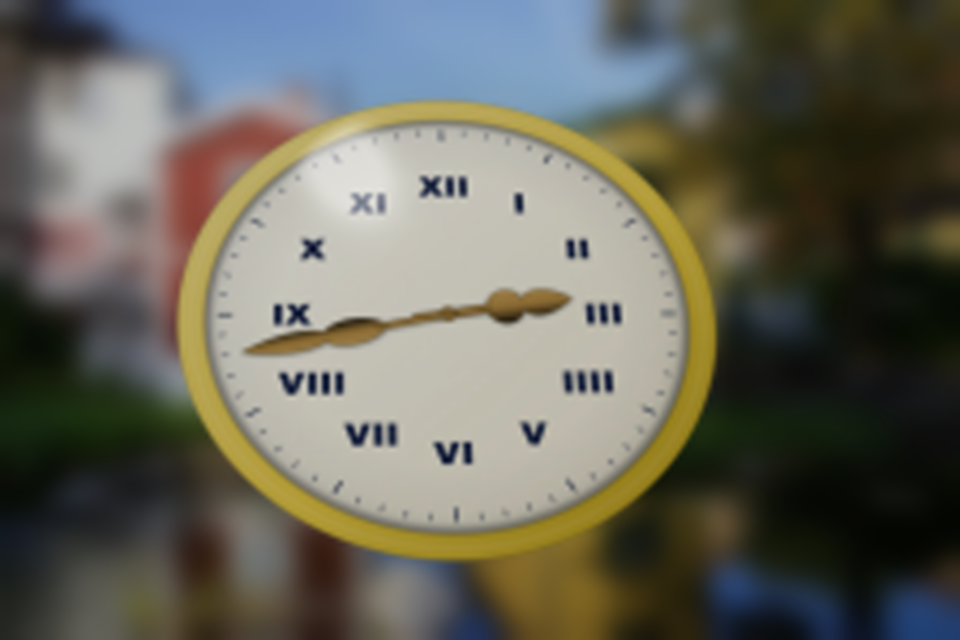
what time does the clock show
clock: 2:43
